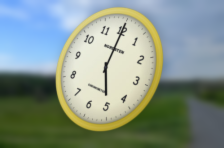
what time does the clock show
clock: 5:00
